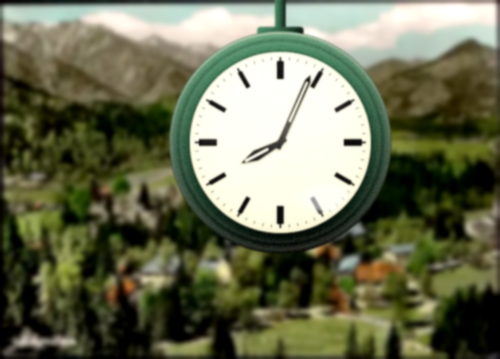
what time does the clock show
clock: 8:04
